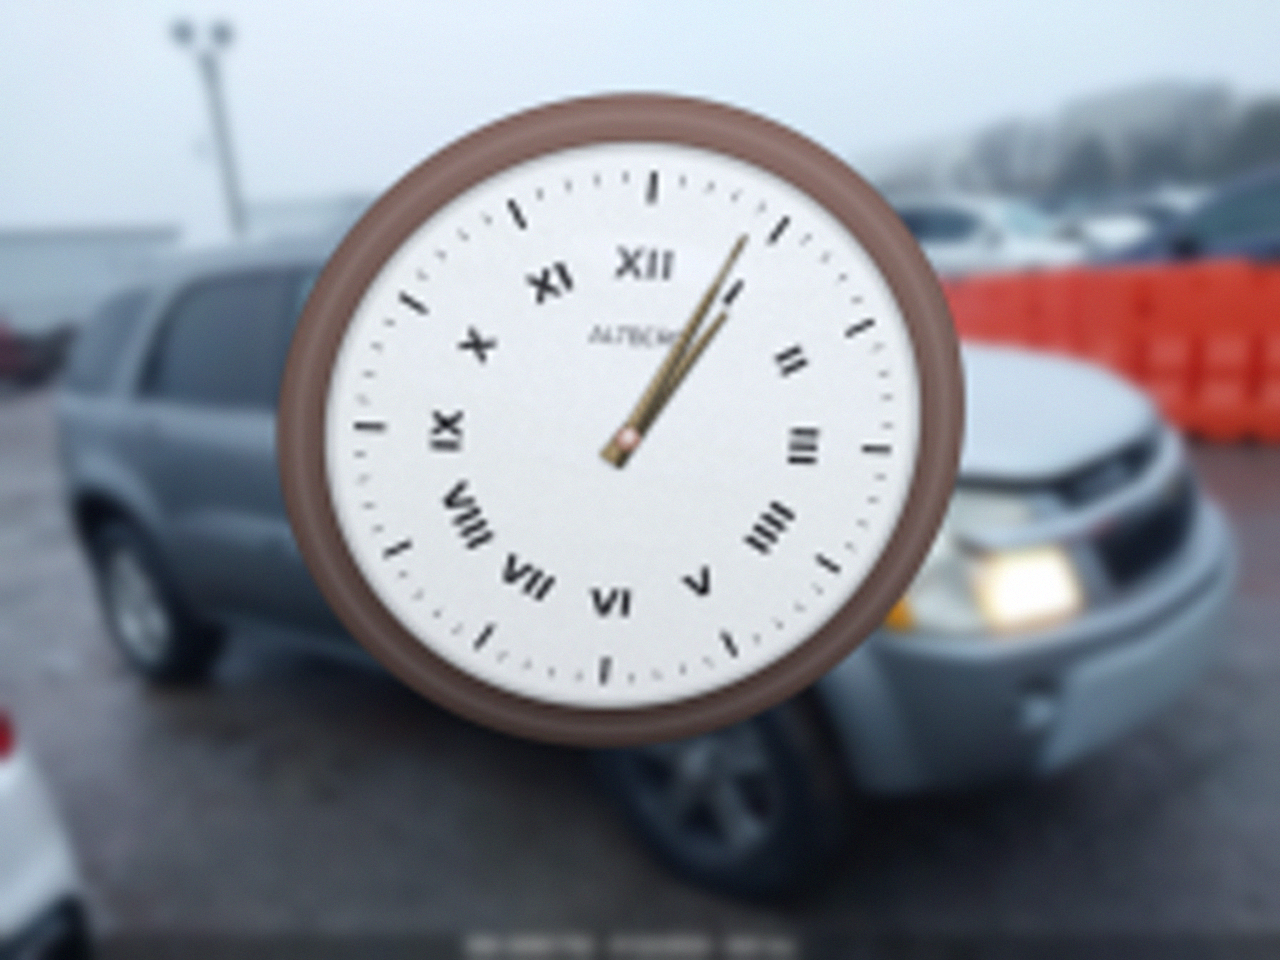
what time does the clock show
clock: 1:04
